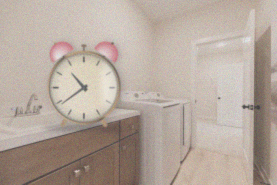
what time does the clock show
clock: 10:39
